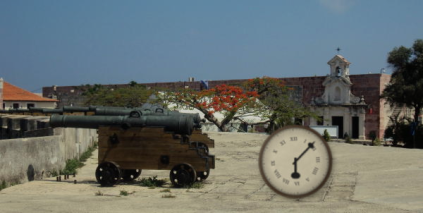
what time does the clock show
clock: 6:08
